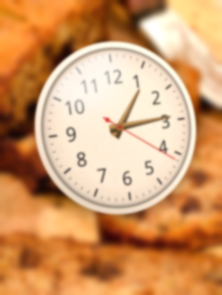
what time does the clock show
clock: 1:14:21
